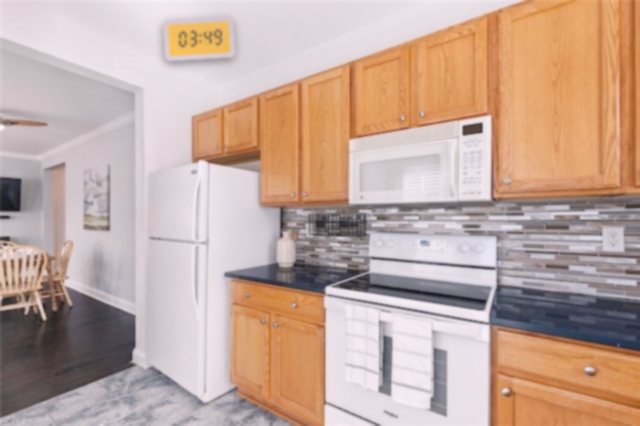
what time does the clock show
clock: 3:49
